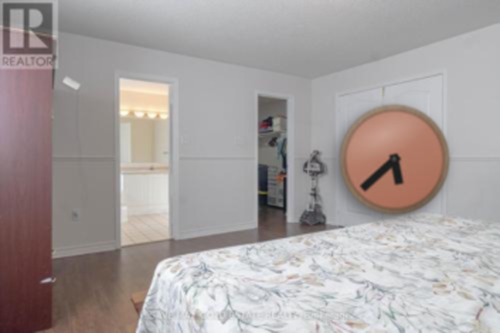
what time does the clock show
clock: 5:38
